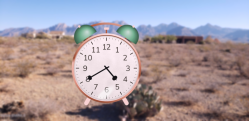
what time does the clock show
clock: 4:40
